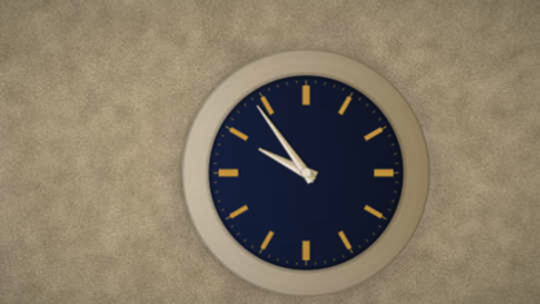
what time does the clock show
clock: 9:54
